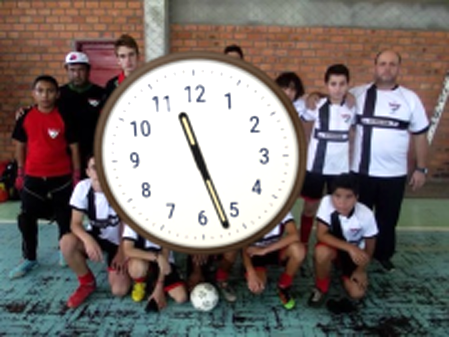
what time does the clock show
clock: 11:27
